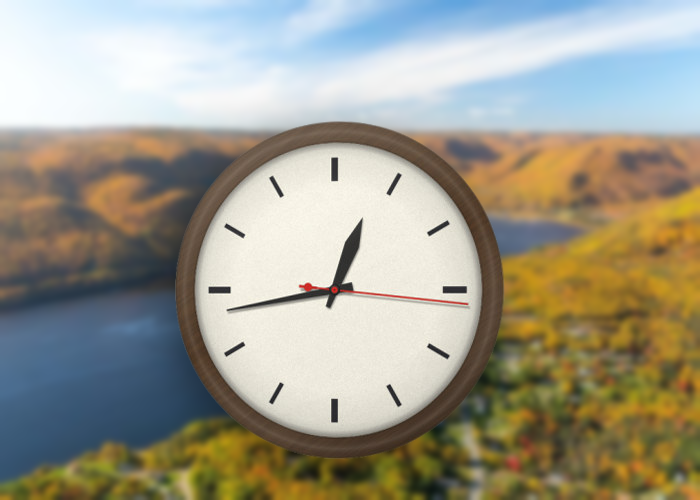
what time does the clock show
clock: 12:43:16
